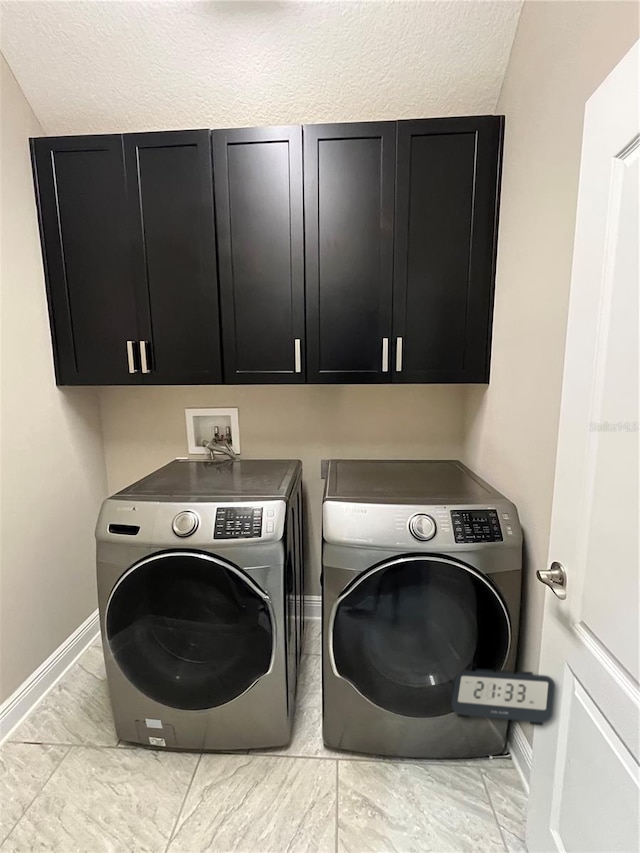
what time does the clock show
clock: 21:33
